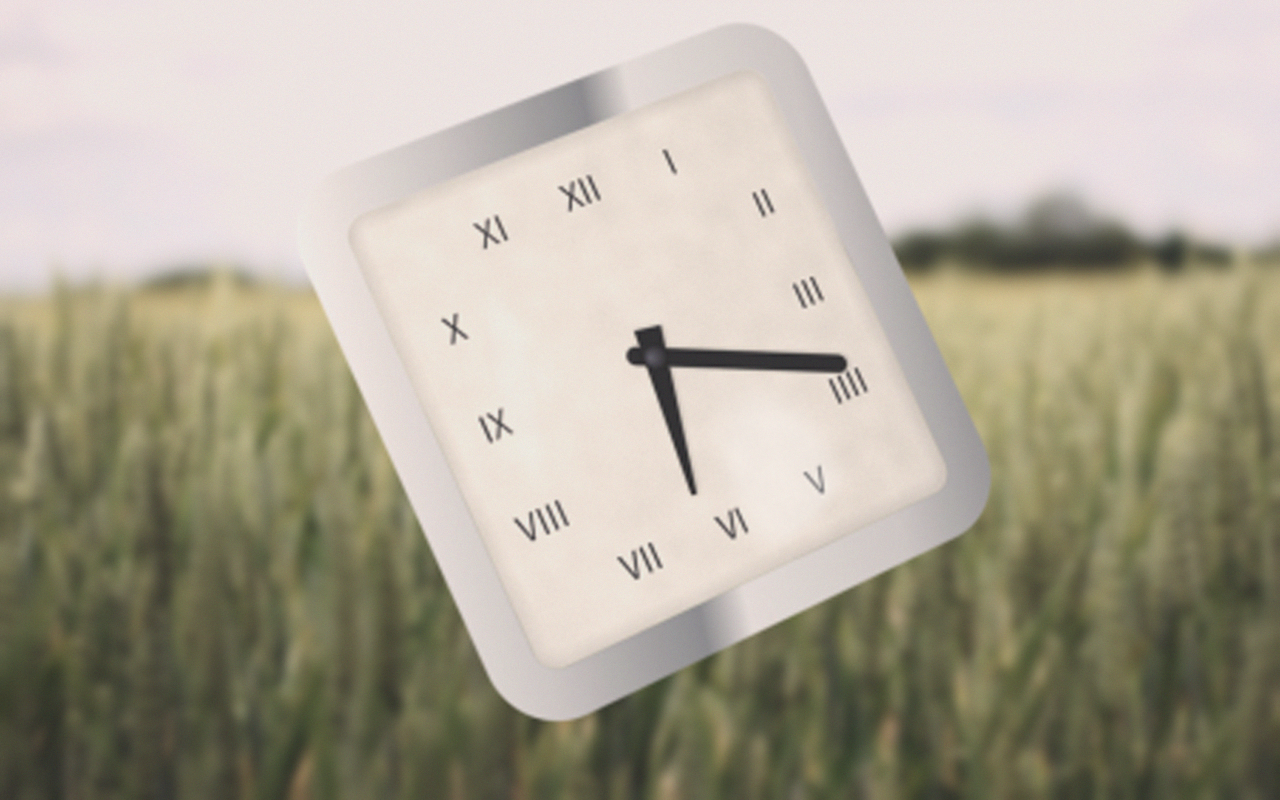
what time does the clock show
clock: 6:19
